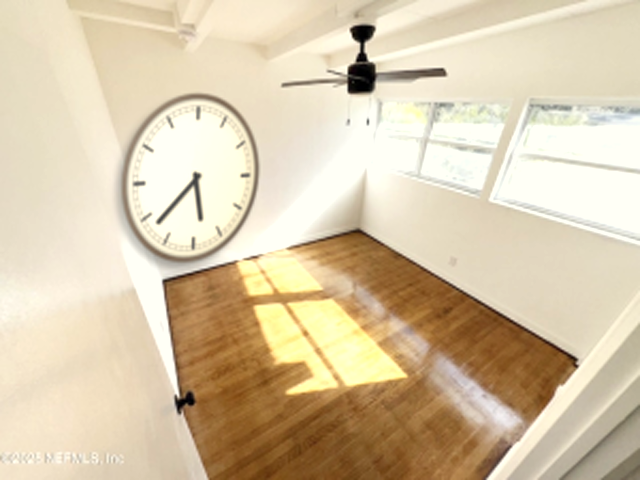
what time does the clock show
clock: 5:38
